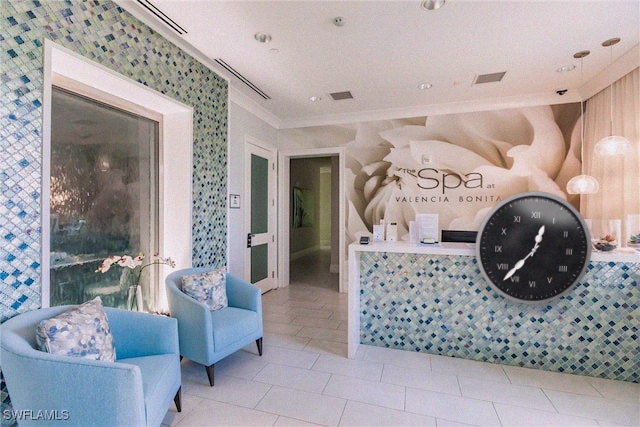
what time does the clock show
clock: 12:37
